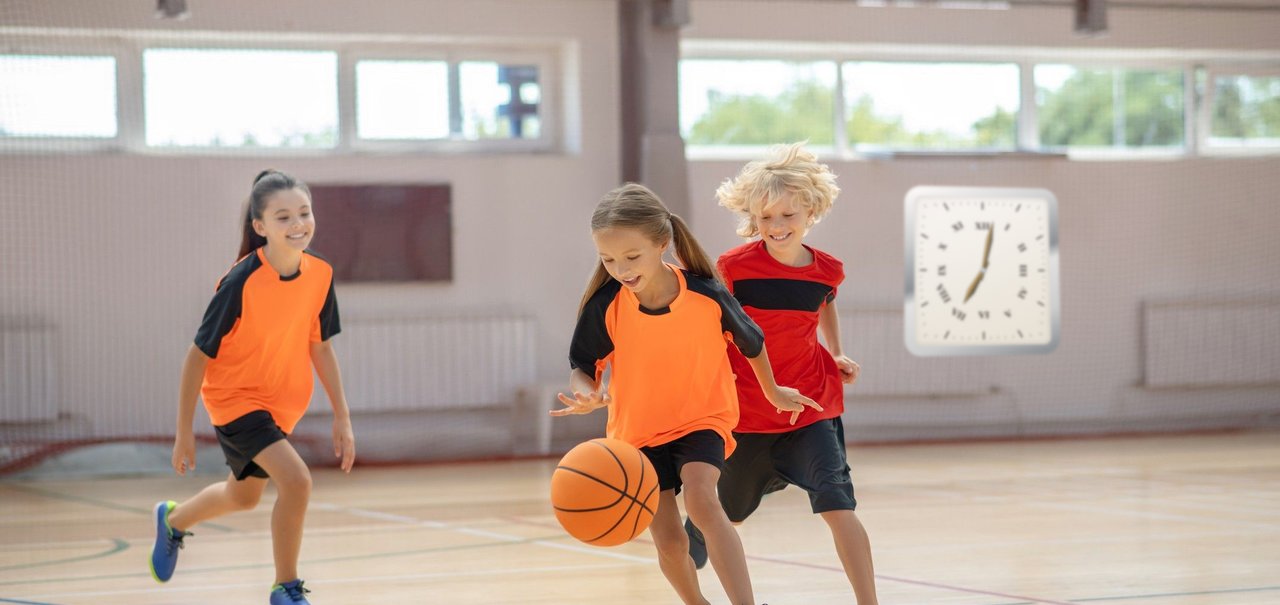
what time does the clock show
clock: 7:02
